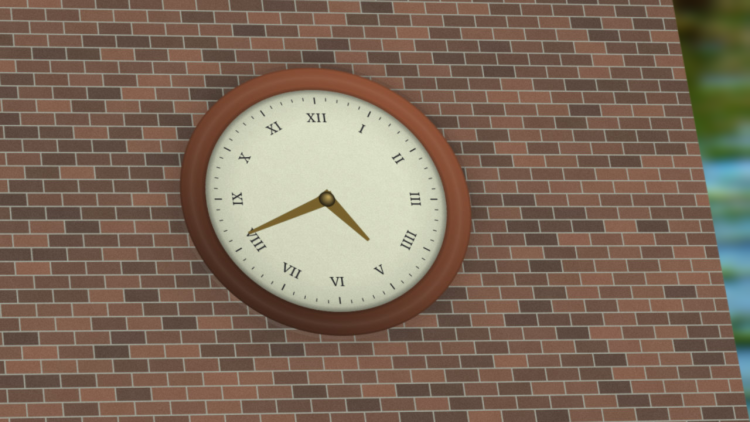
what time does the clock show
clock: 4:41
